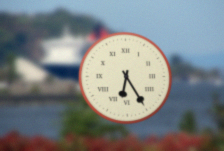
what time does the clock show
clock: 6:25
